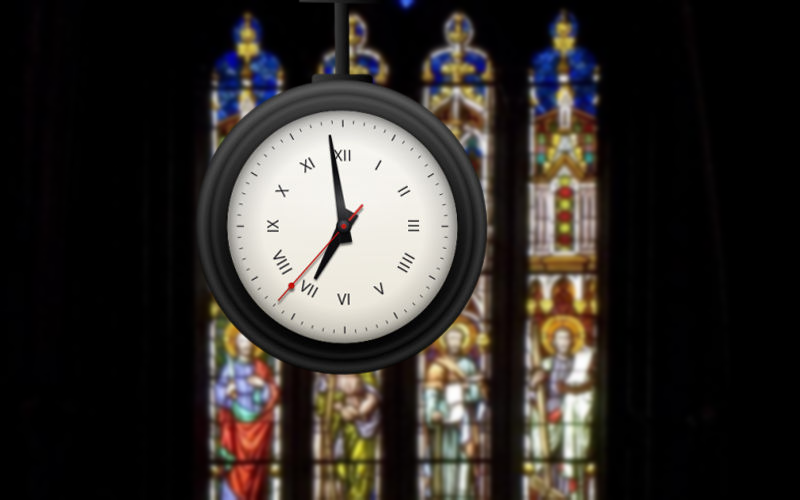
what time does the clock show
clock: 6:58:37
